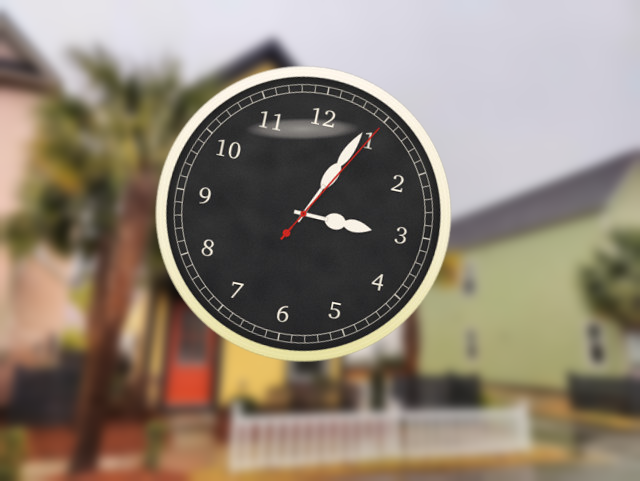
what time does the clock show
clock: 3:04:05
